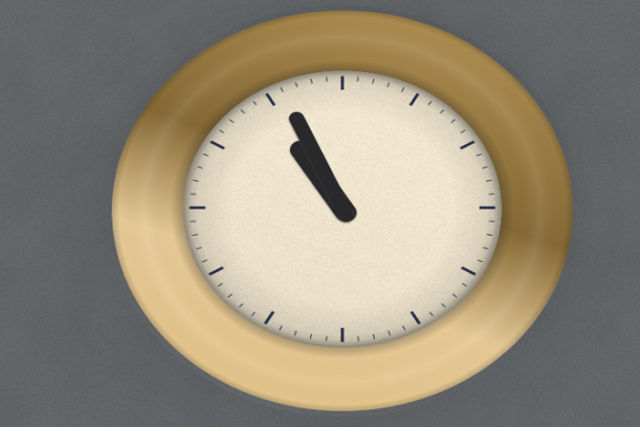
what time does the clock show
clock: 10:56
